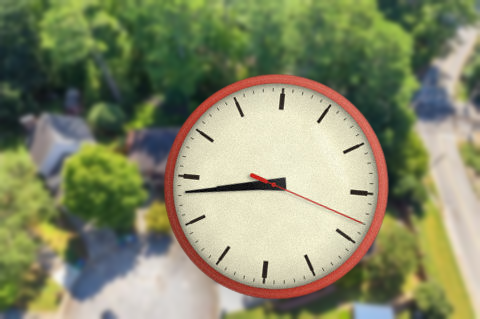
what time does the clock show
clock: 8:43:18
